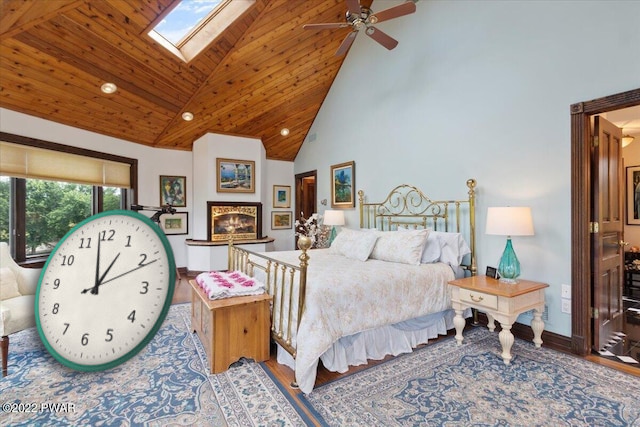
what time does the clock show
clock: 12:58:11
